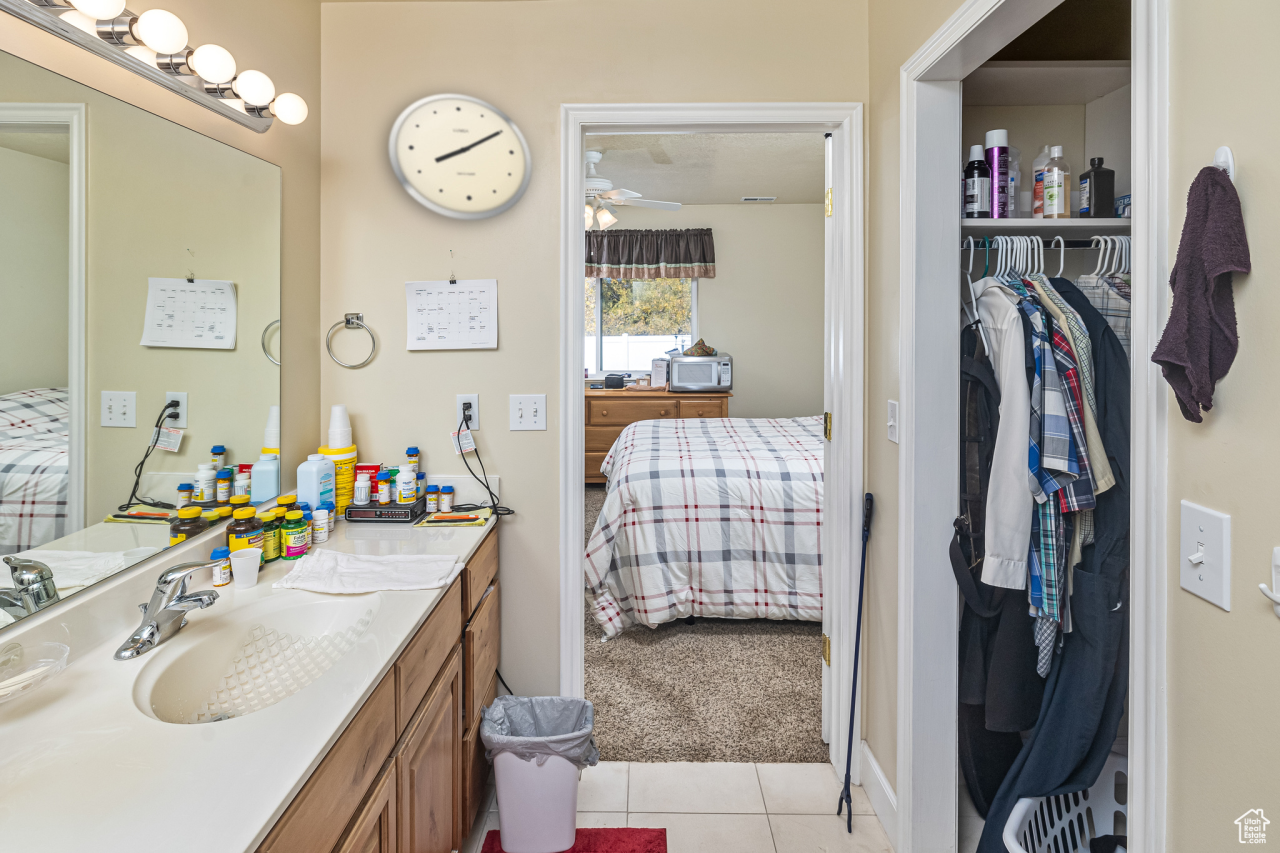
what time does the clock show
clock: 8:10
